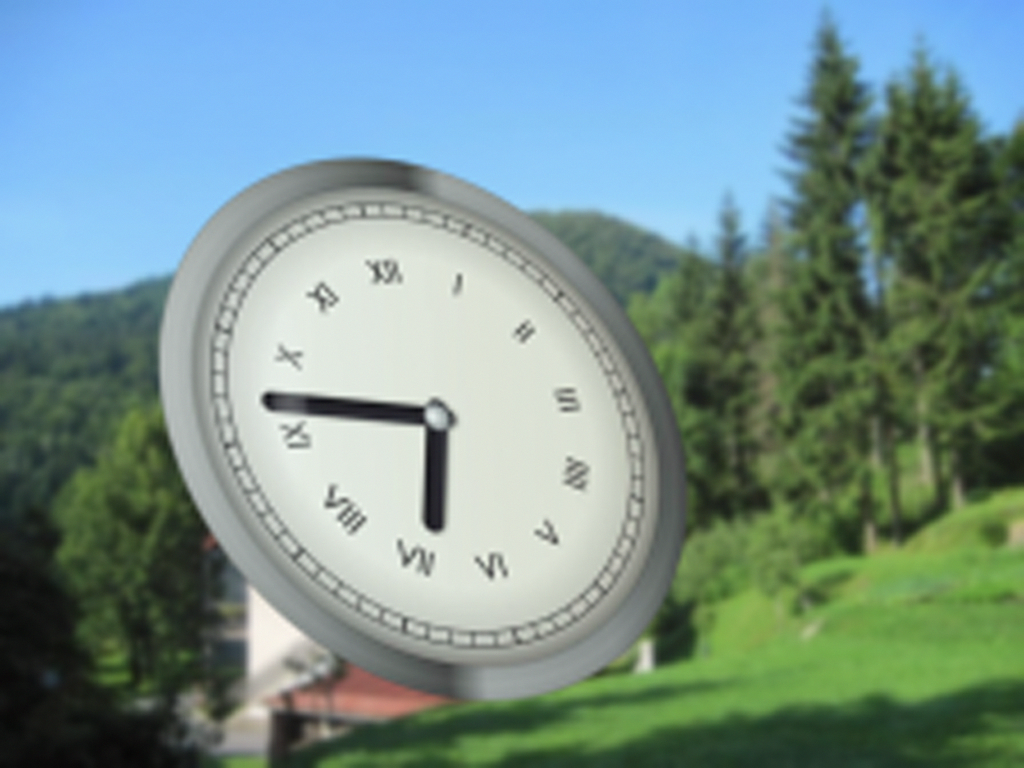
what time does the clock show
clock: 6:47
